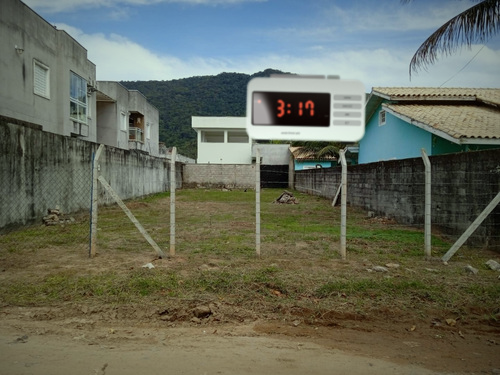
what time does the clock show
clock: 3:17
